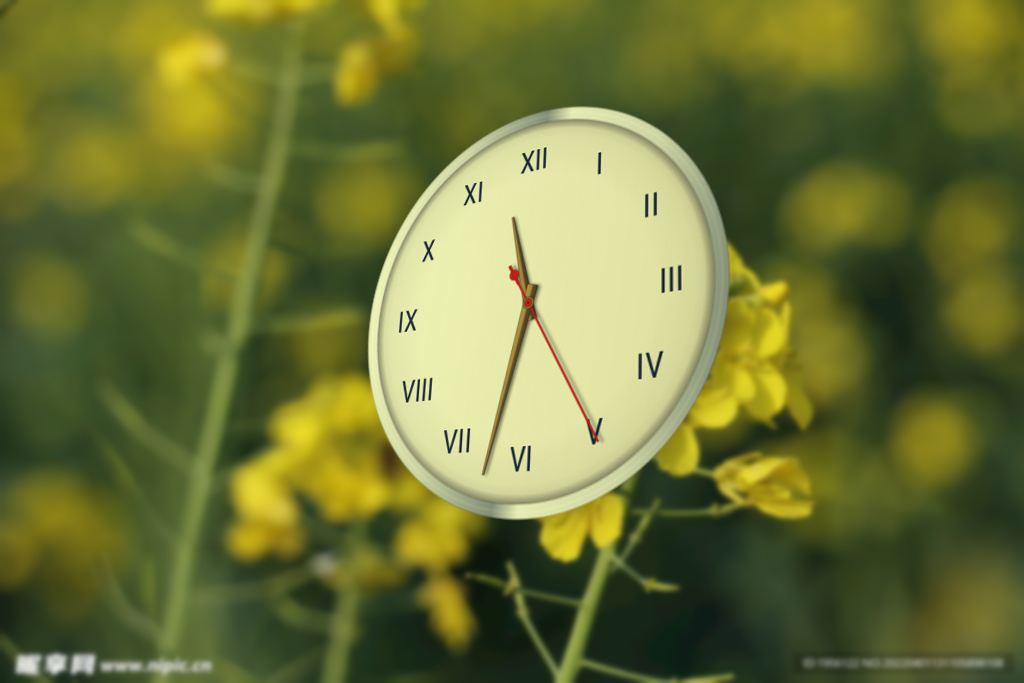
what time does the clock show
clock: 11:32:25
